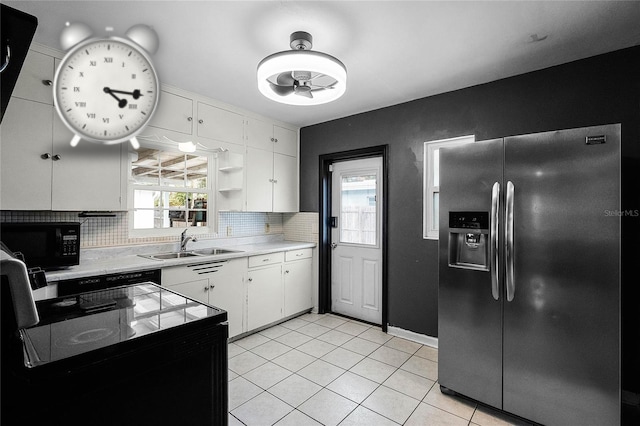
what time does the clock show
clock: 4:16
